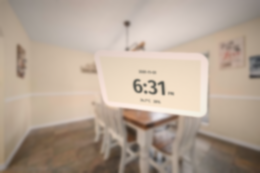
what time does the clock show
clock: 6:31
